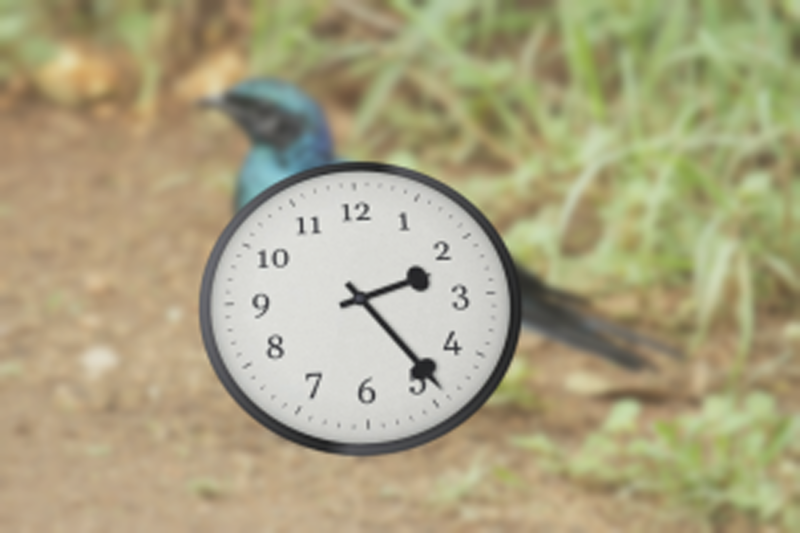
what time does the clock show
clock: 2:24
